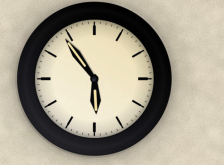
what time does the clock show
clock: 5:54
